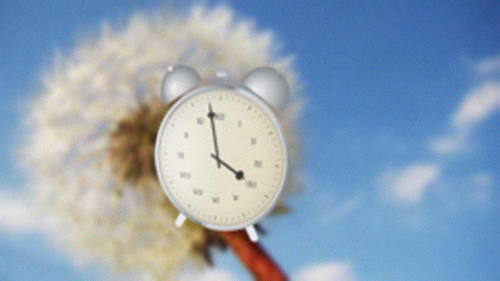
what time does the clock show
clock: 3:58
